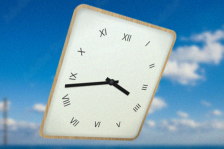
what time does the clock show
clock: 3:43
